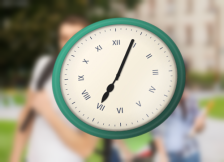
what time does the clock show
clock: 7:04
